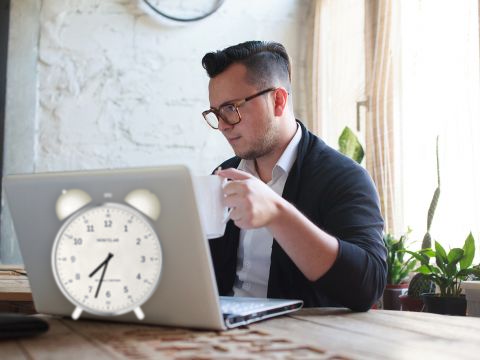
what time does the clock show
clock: 7:33
